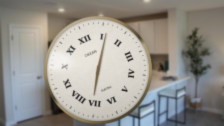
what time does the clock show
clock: 7:06
